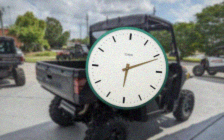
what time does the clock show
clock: 6:11
